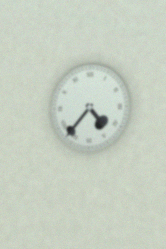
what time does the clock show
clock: 4:37
